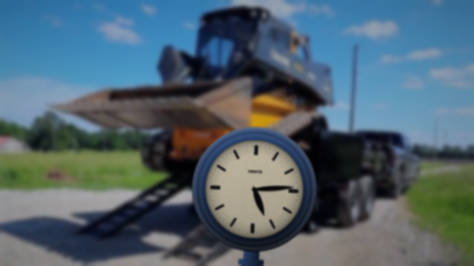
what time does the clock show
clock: 5:14
